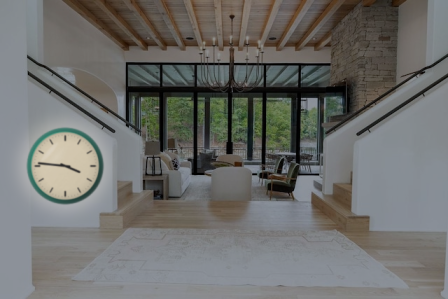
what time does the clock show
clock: 3:46
